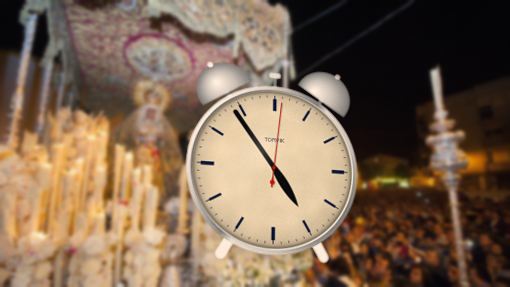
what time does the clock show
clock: 4:54:01
